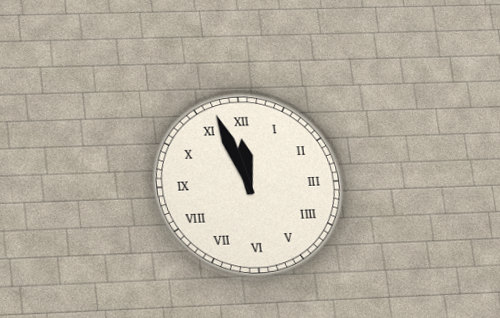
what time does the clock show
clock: 11:57
